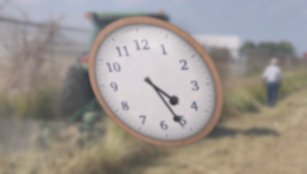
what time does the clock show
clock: 4:26
